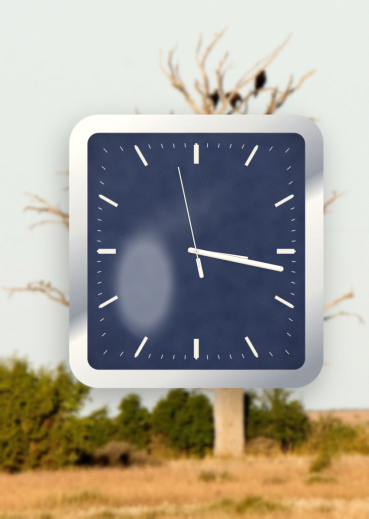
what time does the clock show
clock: 3:16:58
